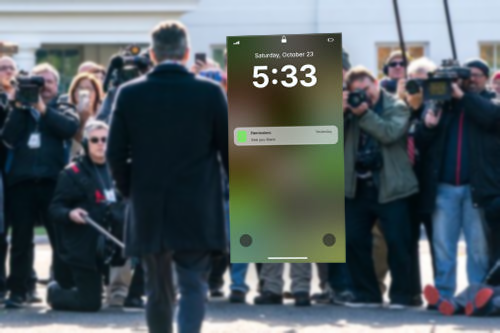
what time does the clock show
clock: 5:33
